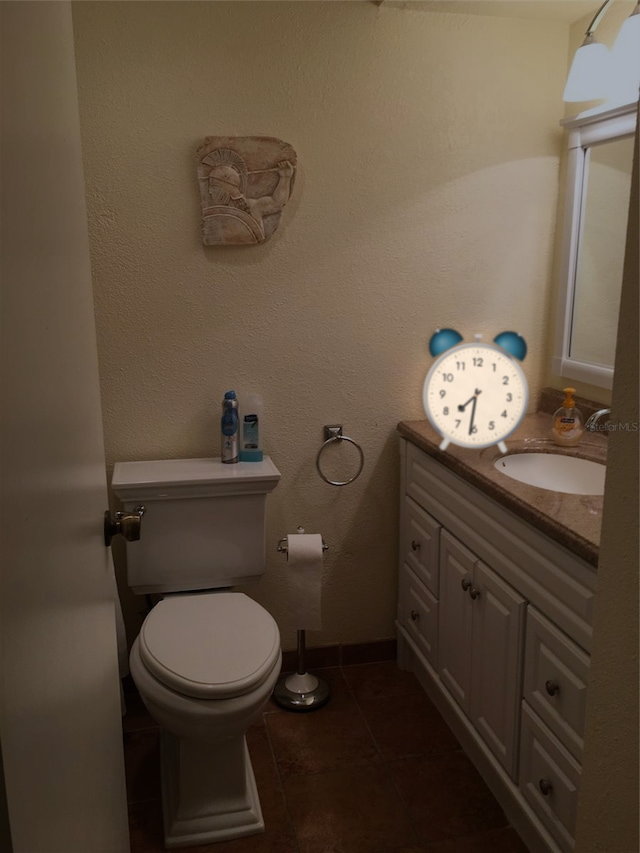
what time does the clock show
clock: 7:31
